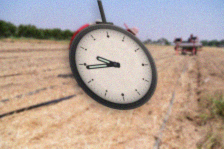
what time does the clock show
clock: 9:44
